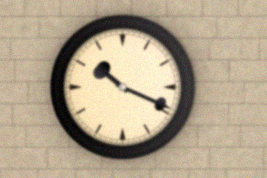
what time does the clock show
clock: 10:19
